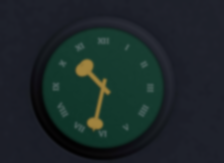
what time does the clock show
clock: 10:32
